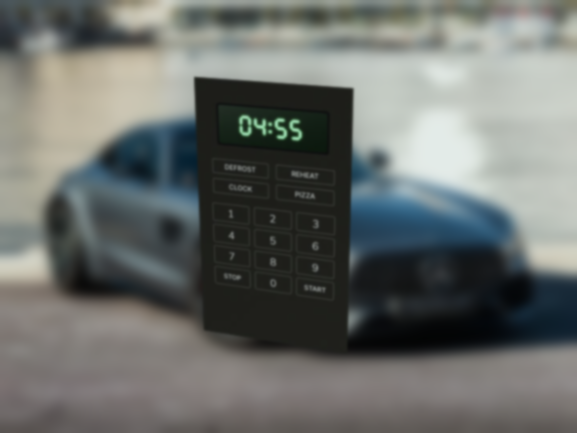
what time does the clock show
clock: 4:55
